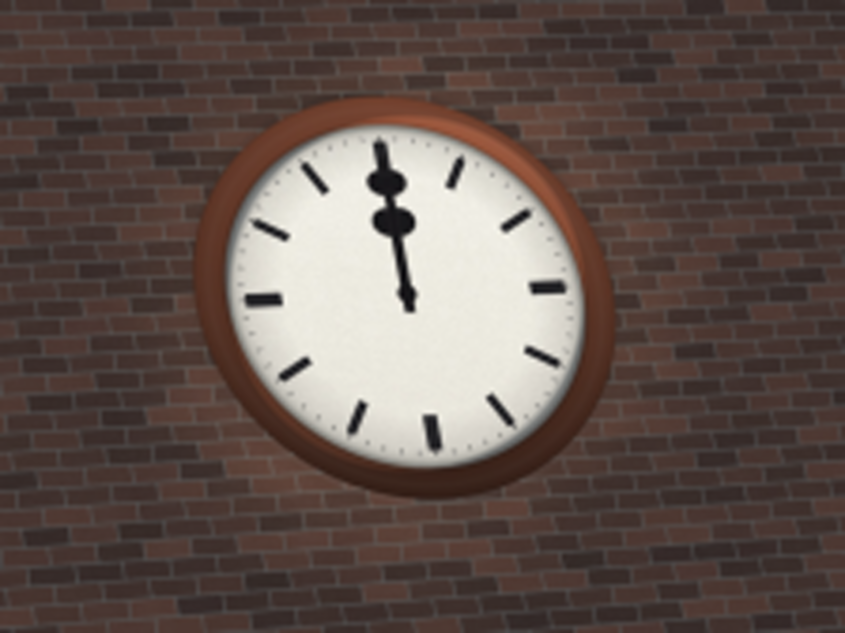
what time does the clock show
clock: 12:00
